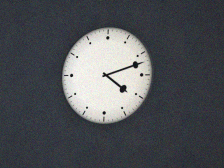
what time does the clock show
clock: 4:12
